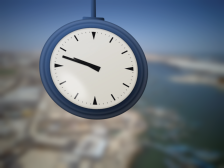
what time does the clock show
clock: 9:48
